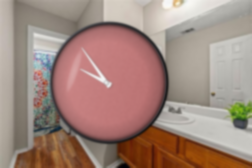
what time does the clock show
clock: 9:54
